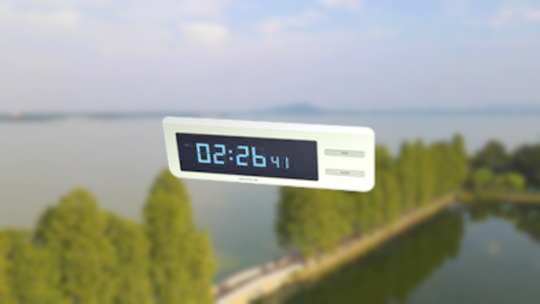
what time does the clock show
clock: 2:26:41
